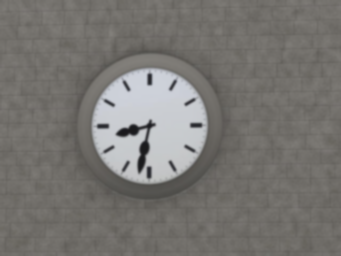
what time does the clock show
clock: 8:32
